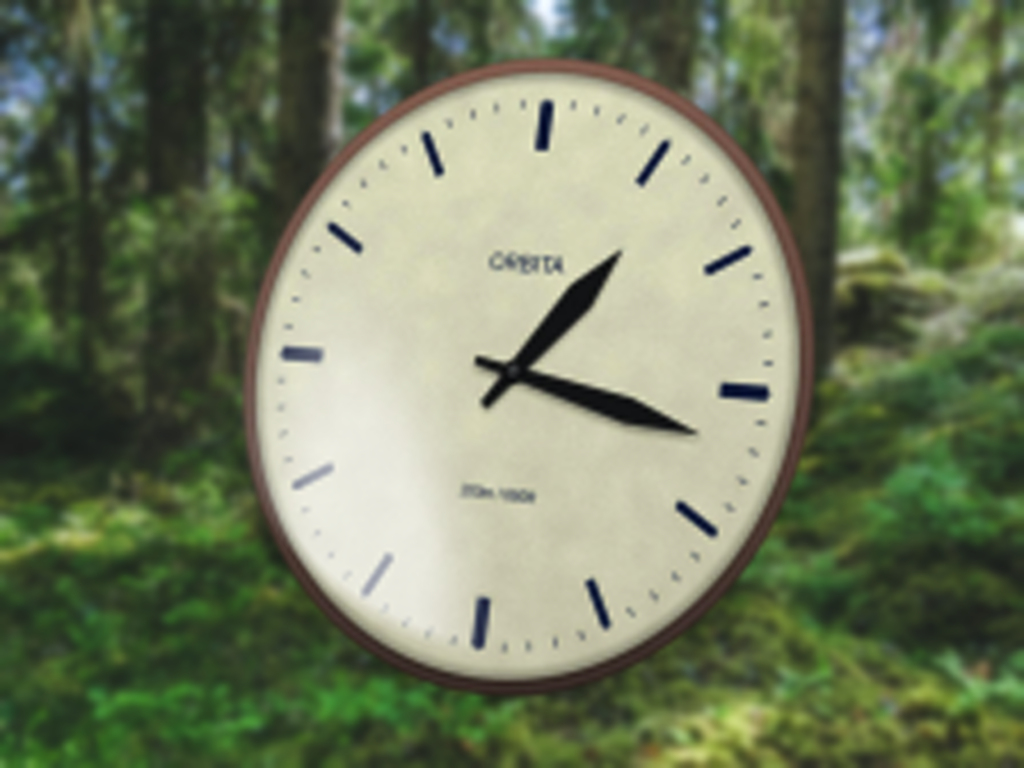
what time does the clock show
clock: 1:17
